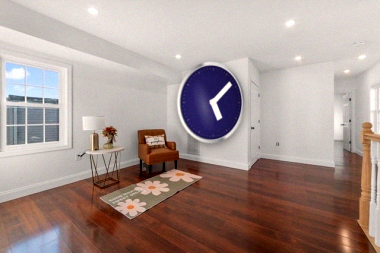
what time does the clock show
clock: 5:08
